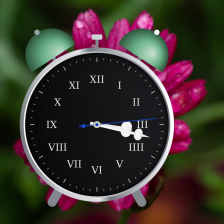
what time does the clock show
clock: 3:17:14
